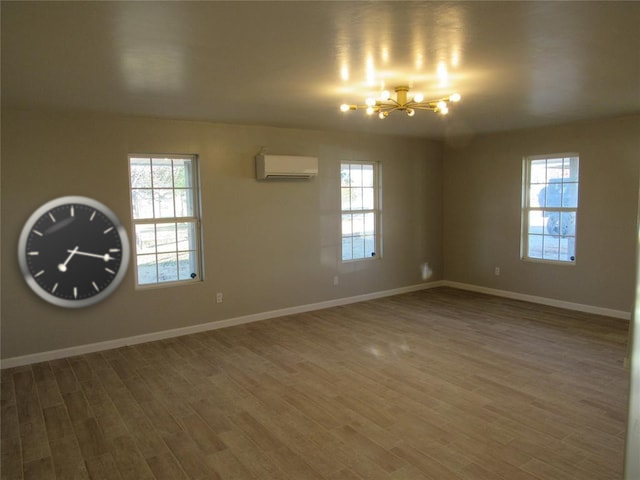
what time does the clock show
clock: 7:17
